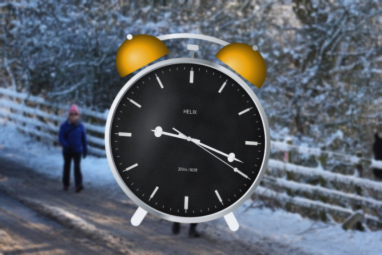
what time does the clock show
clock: 9:18:20
